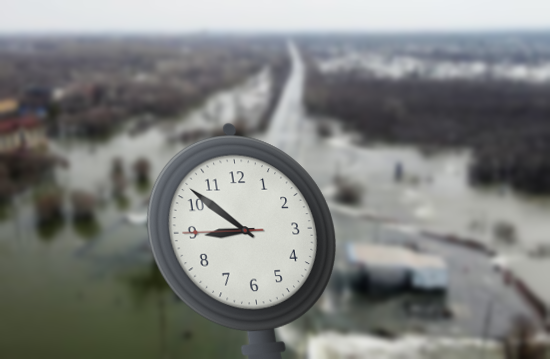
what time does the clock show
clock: 8:51:45
